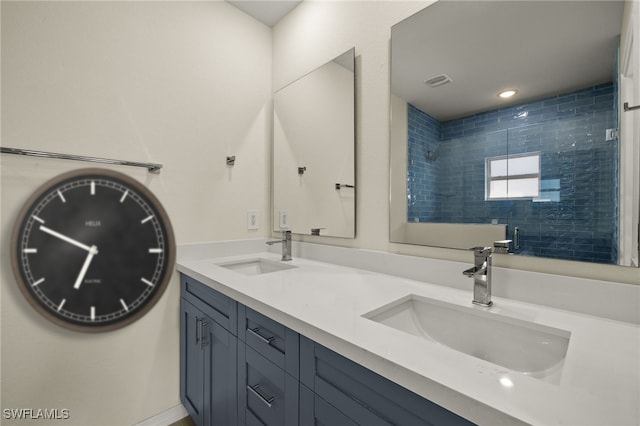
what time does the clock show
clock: 6:49
